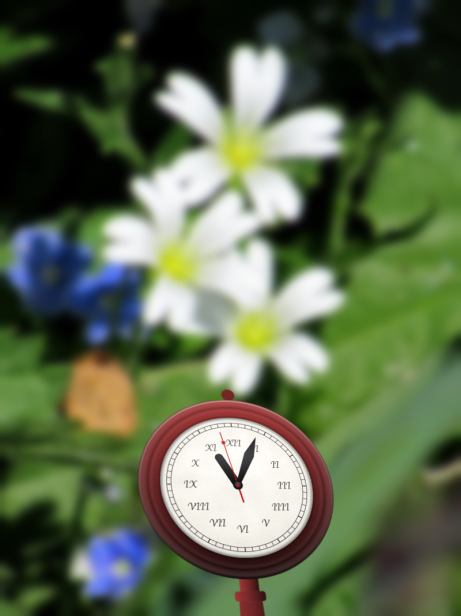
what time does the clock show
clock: 11:03:58
